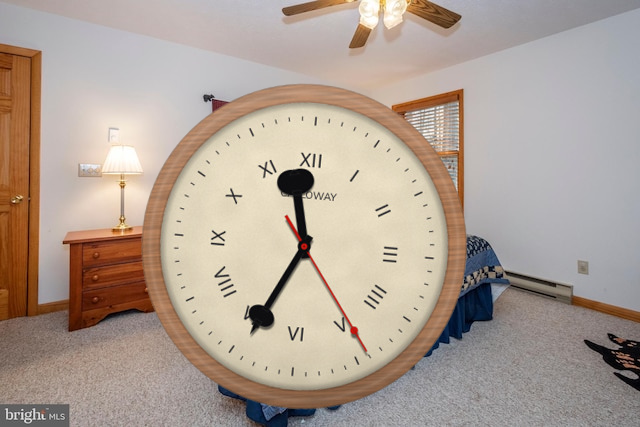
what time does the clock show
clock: 11:34:24
